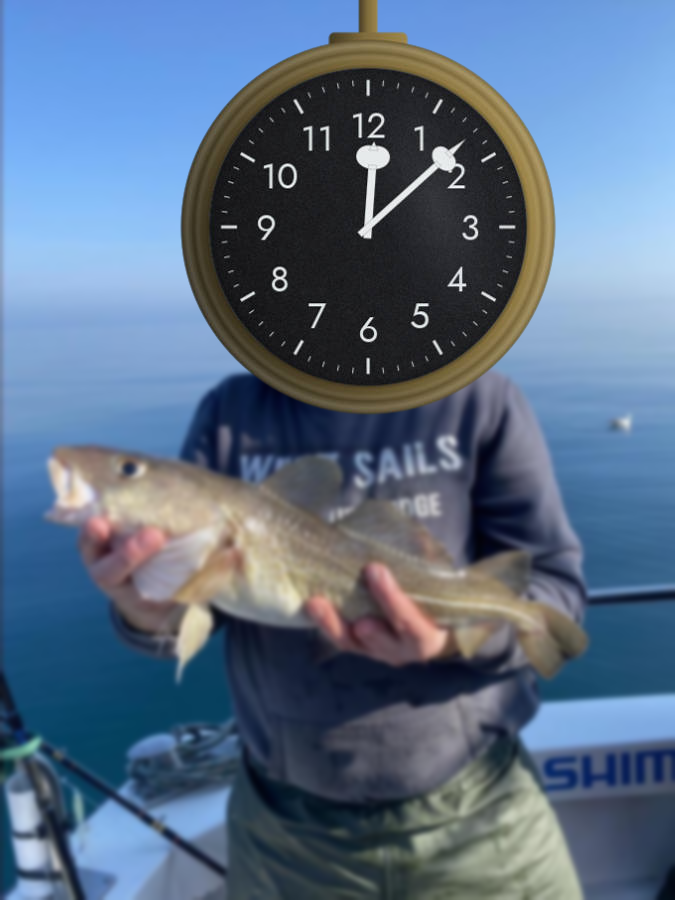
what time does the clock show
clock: 12:08
